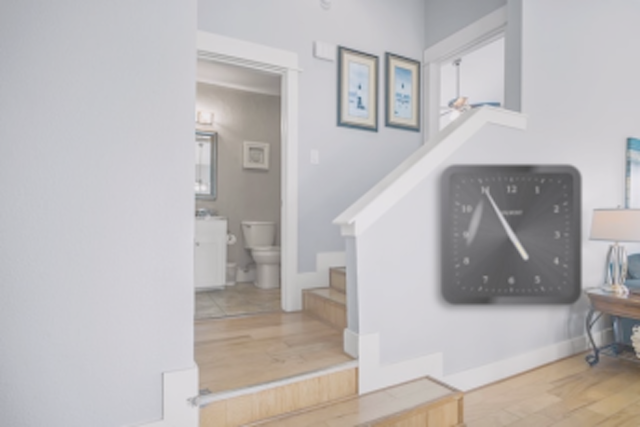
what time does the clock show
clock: 4:55
